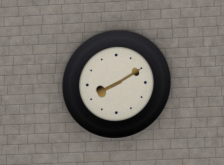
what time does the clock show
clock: 8:10
